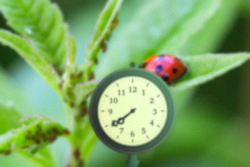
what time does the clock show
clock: 7:39
